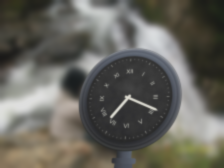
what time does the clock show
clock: 7:19
